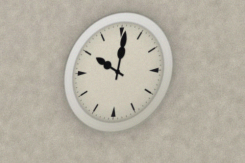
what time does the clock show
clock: 10:01
